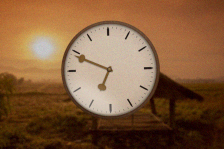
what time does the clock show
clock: 6:49
